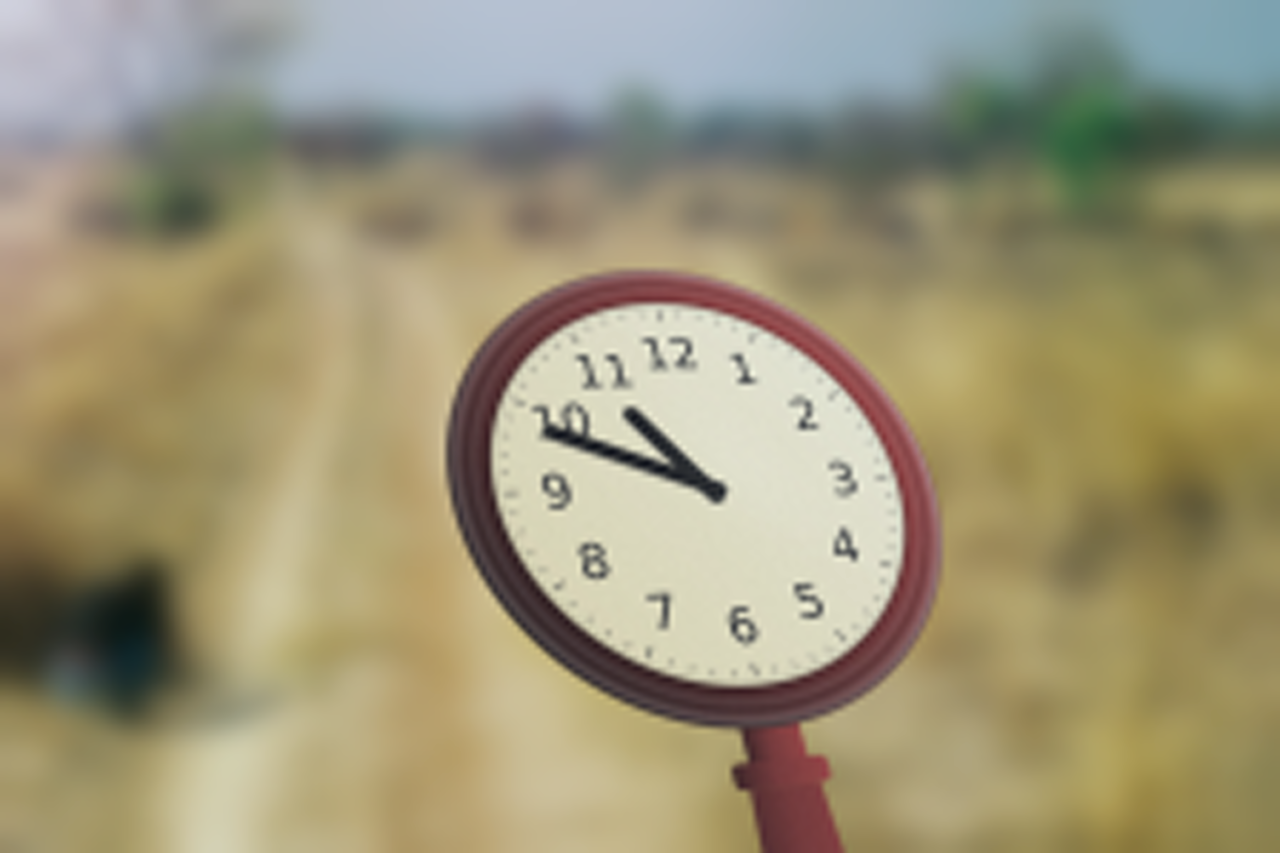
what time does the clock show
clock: 10:49
